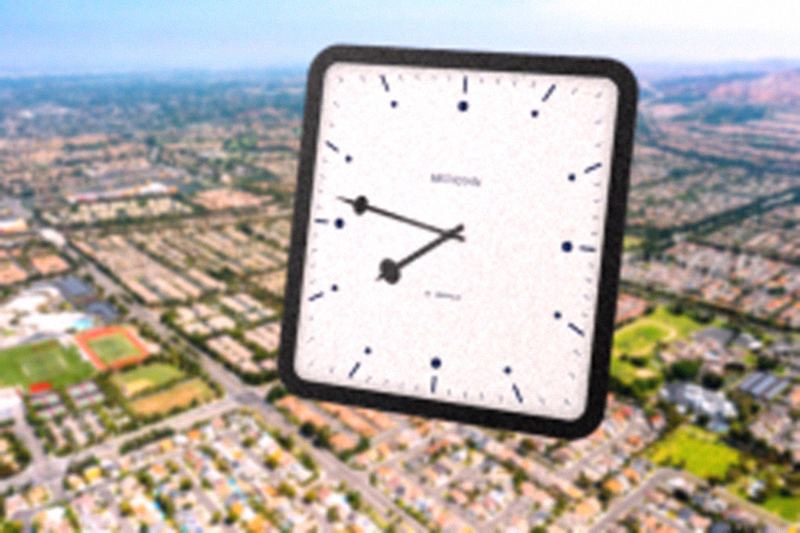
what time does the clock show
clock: 7:47
